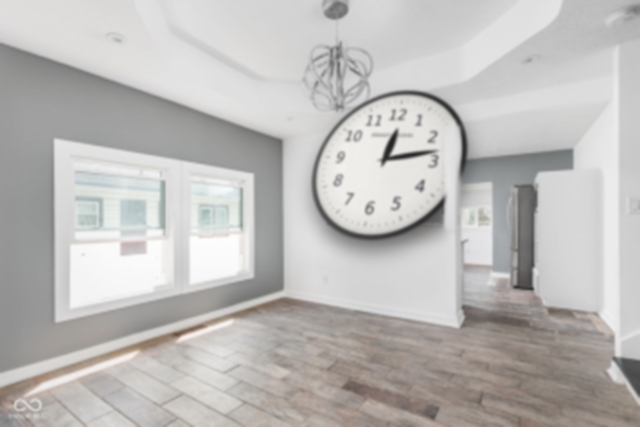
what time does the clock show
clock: 12:13
